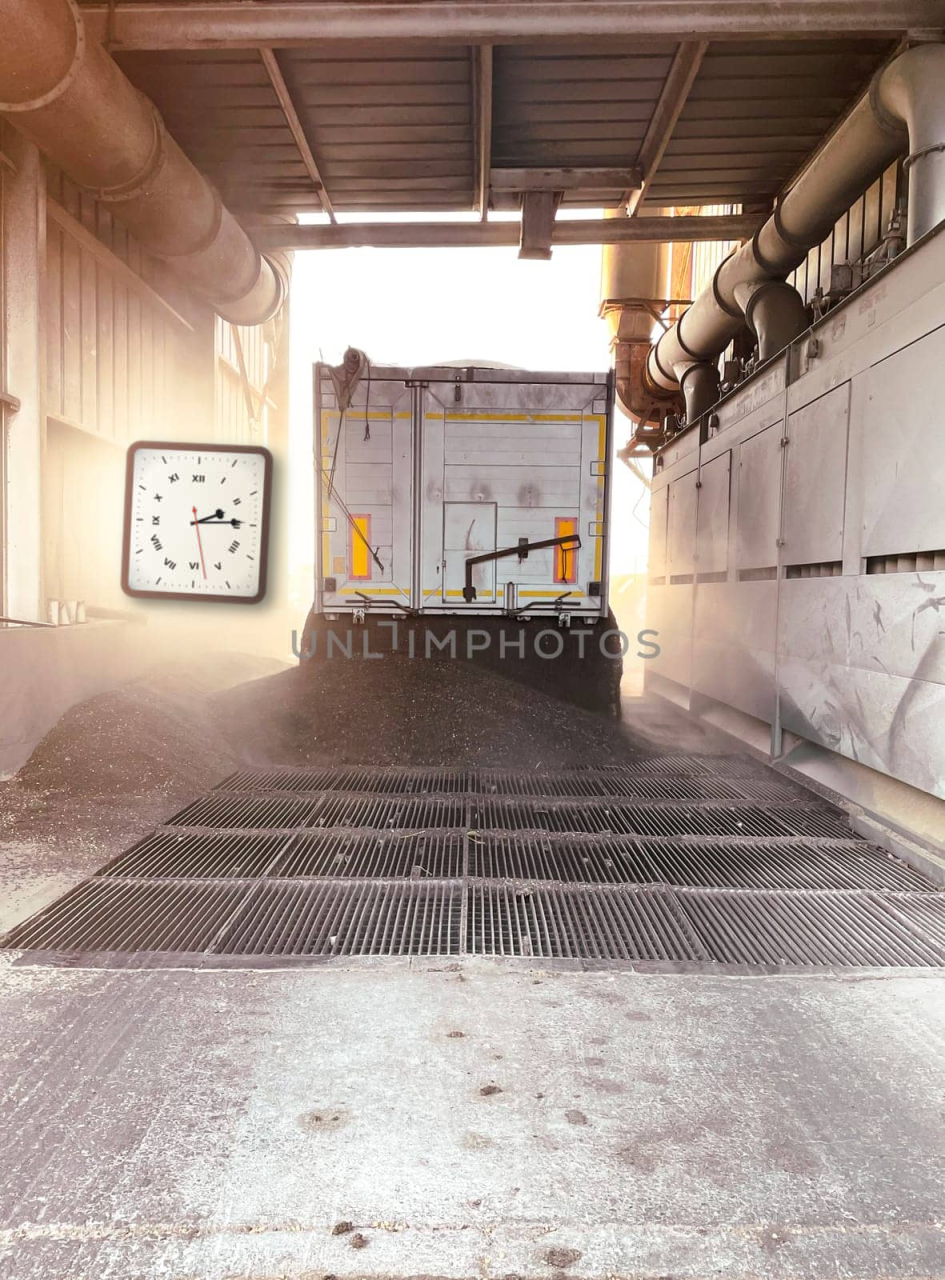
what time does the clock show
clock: 2:14:28
